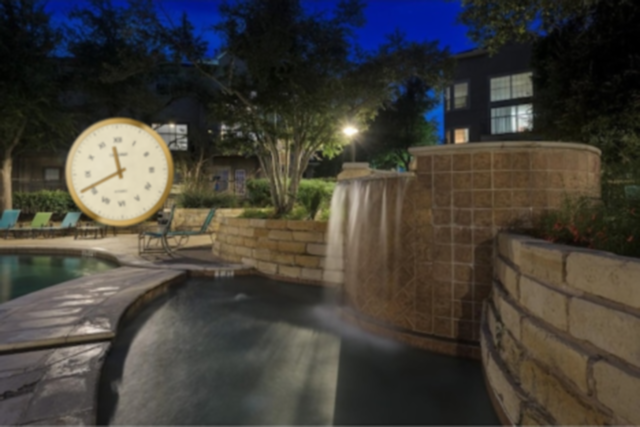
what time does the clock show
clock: 11:41
